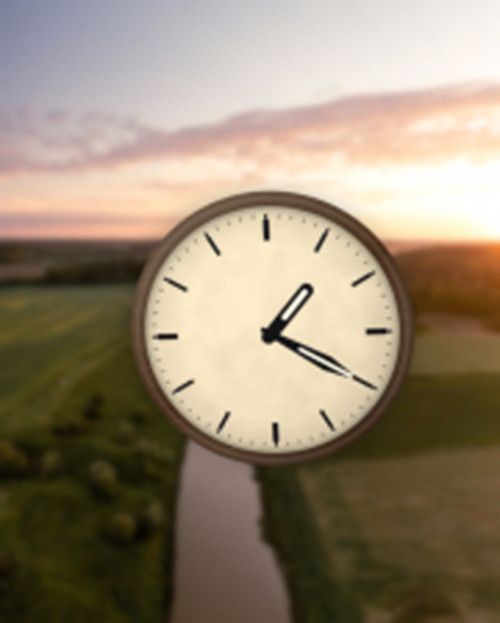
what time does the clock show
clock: 1:20
